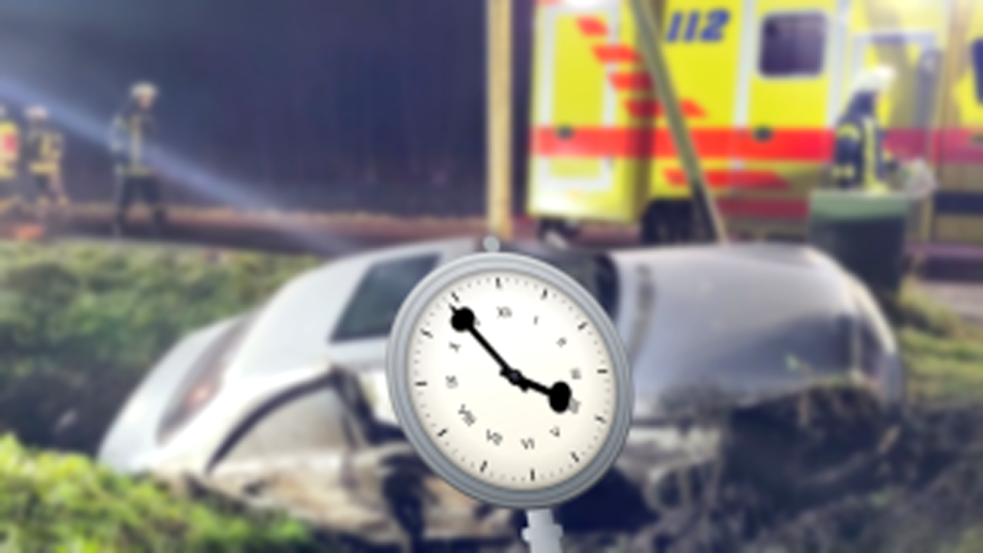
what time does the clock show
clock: 3:54
